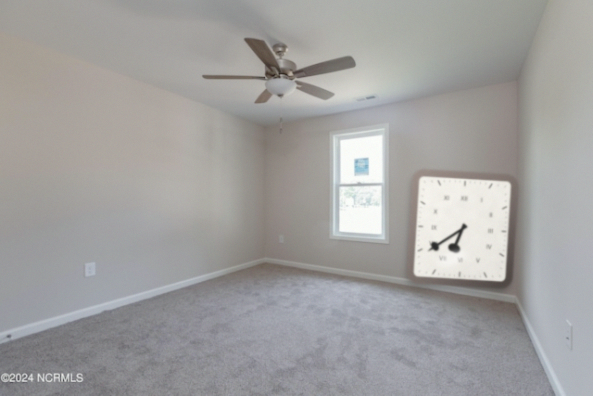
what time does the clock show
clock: 6:39
